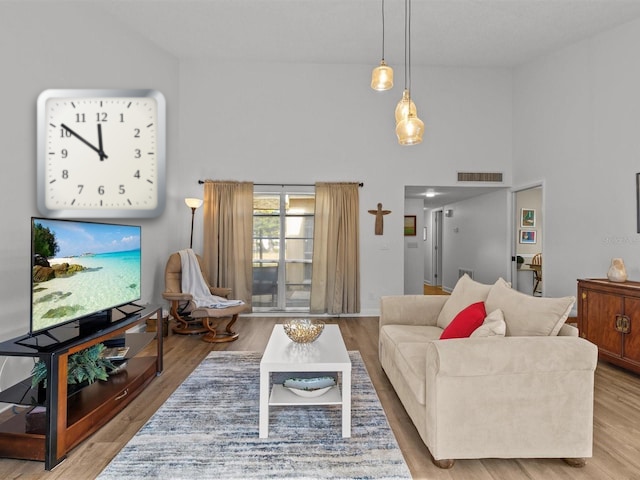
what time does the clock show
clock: 11:51
